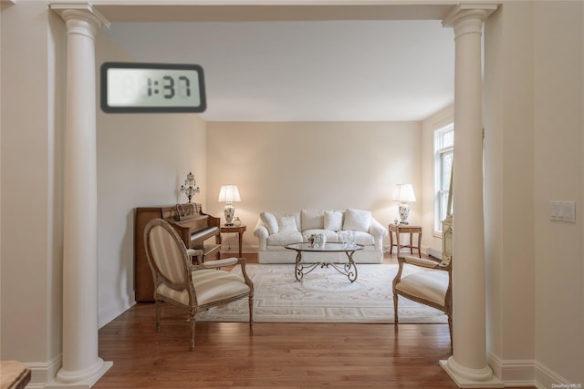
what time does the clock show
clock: 1:37
